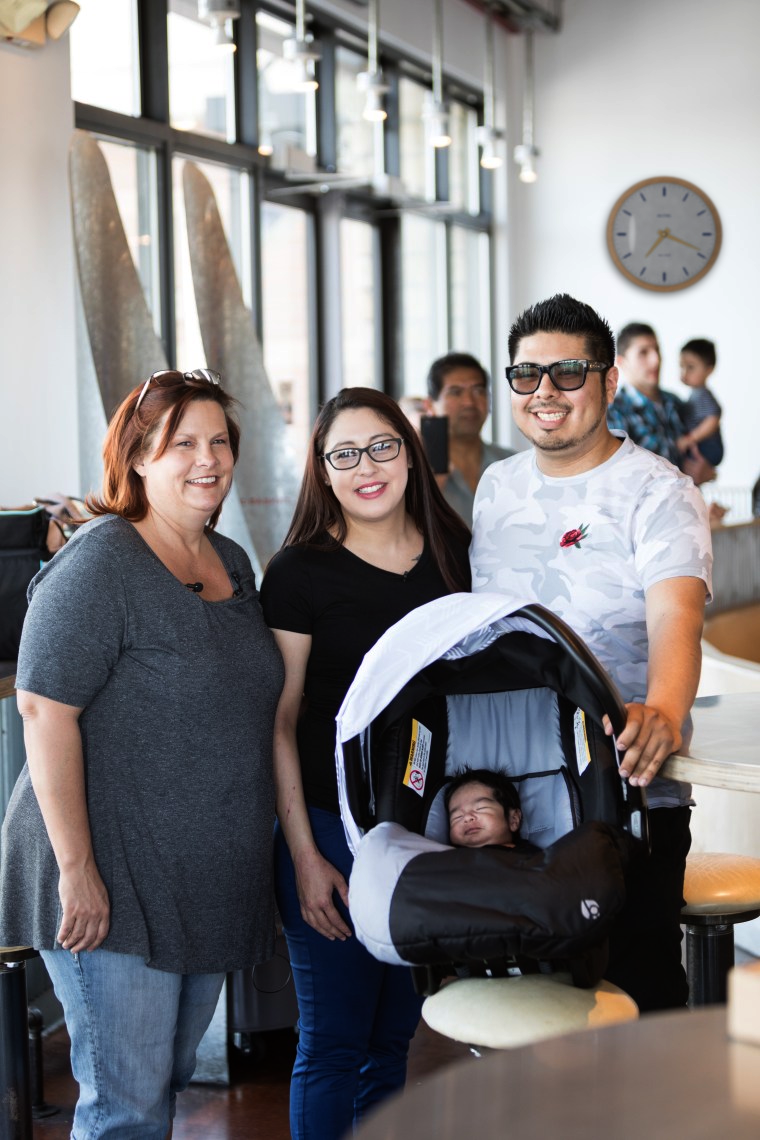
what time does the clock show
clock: 7:19
